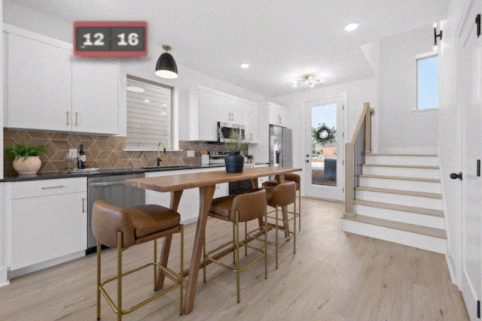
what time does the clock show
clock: 12:16
